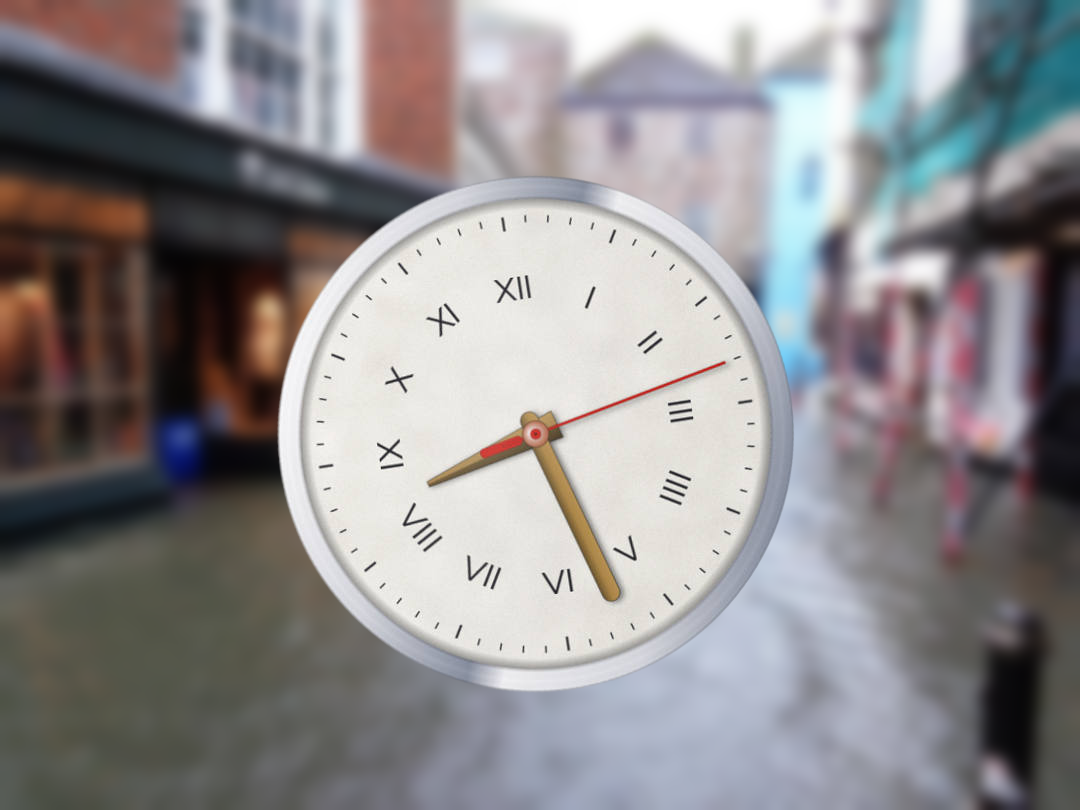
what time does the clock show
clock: 8:27:13
